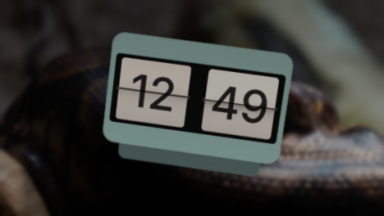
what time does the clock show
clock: 12:49
